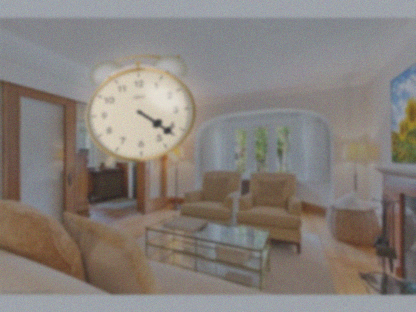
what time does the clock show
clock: 4:22
